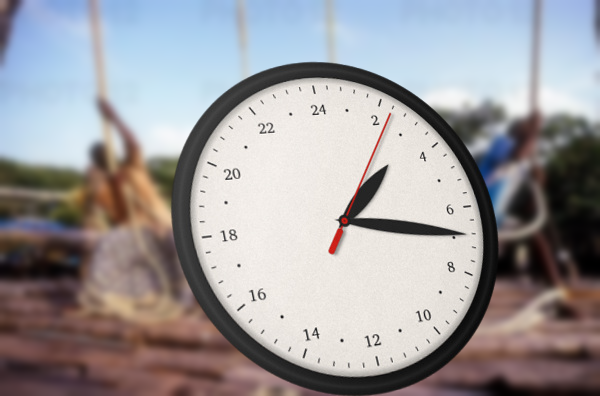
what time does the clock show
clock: 3:17:06
